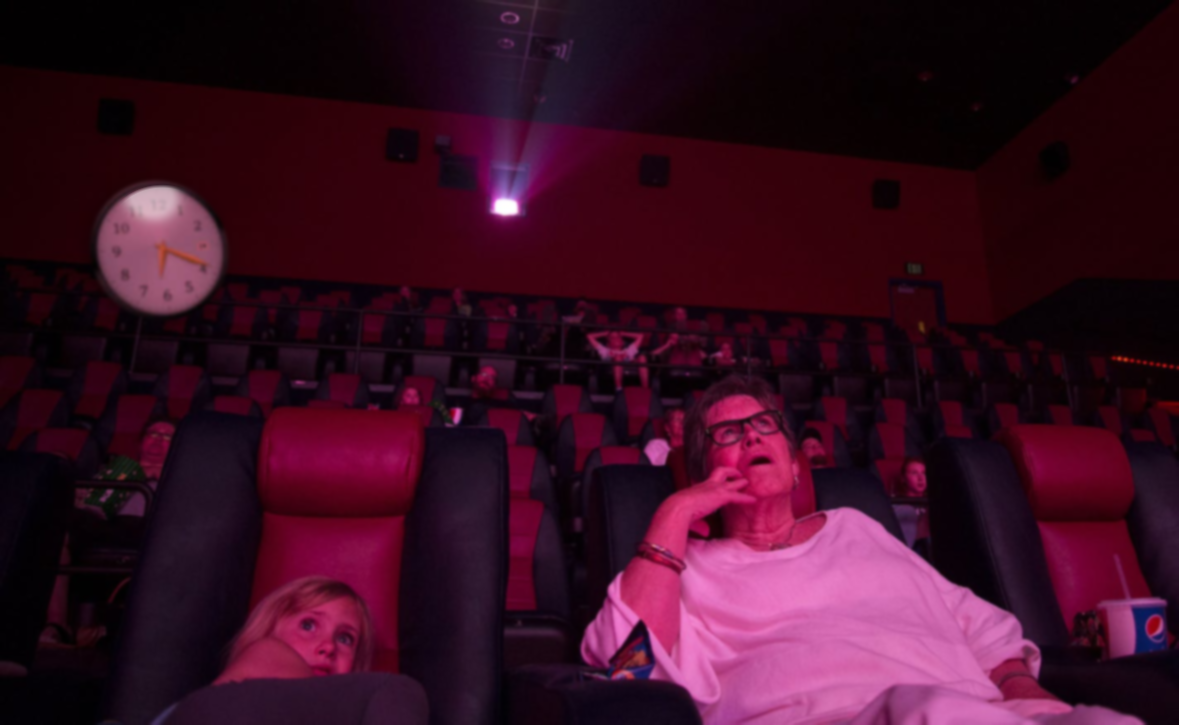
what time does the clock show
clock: 6:19
